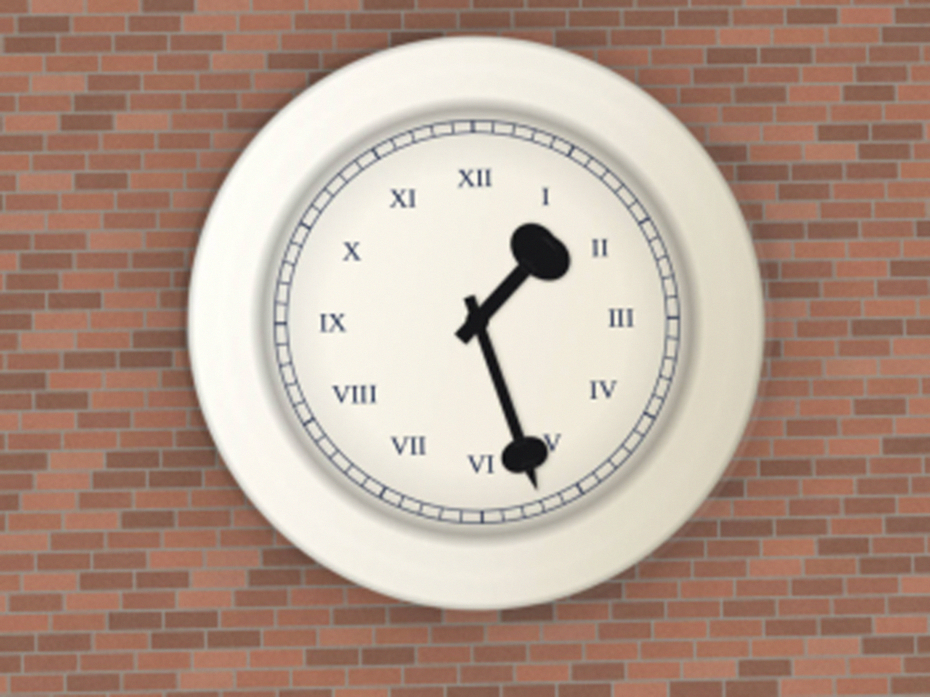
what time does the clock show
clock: 1:27
